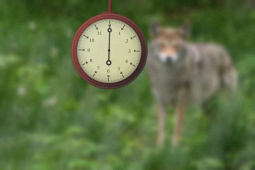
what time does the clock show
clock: 6:00
